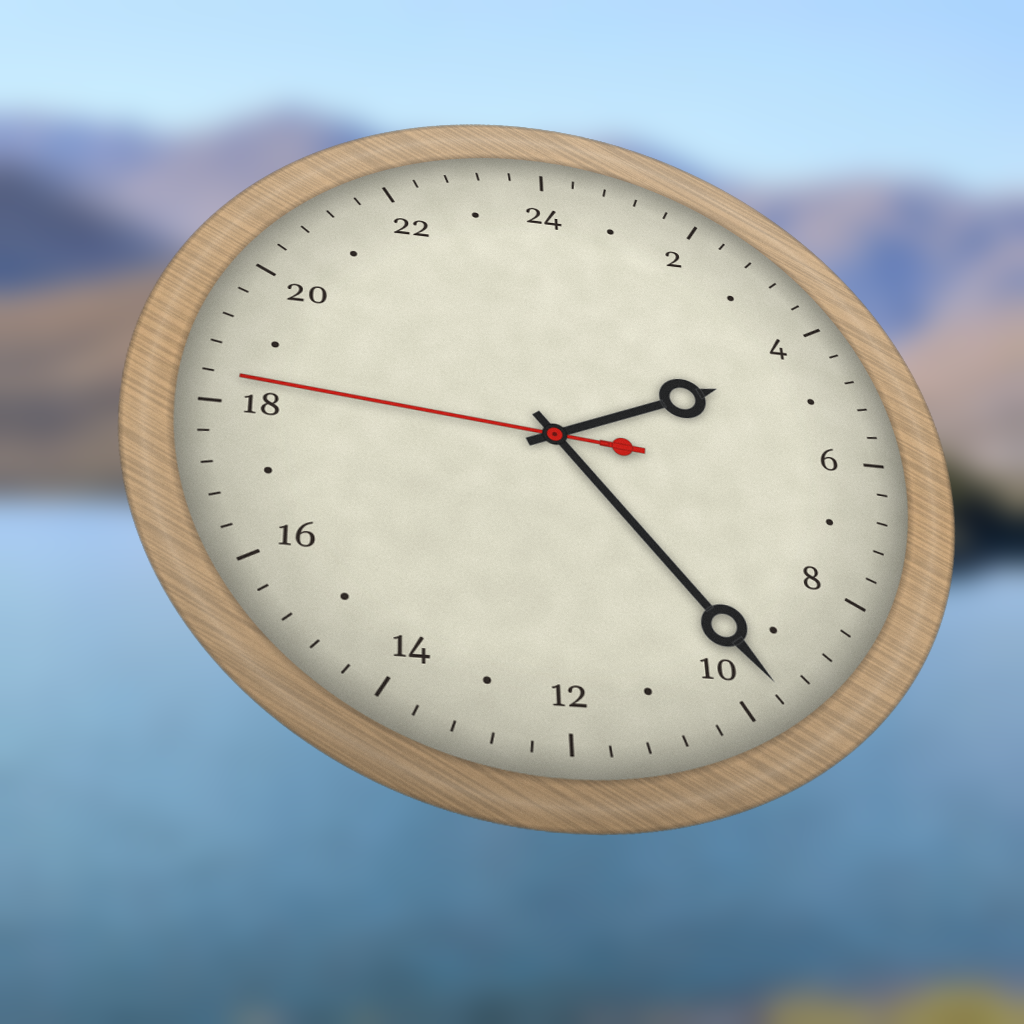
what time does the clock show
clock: 4:23:46
